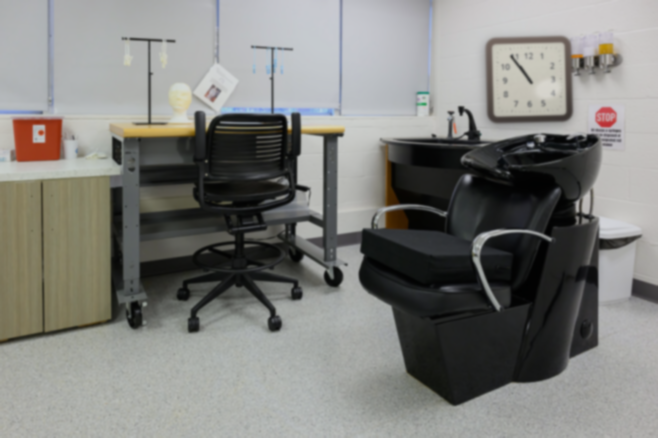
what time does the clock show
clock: 10:54
